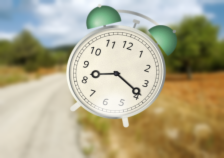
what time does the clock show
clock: 8:19
